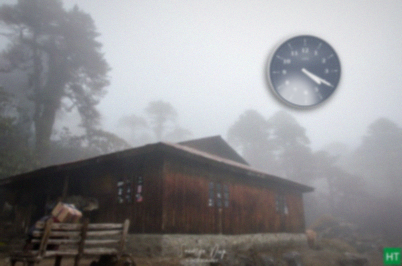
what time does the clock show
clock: 4:20
